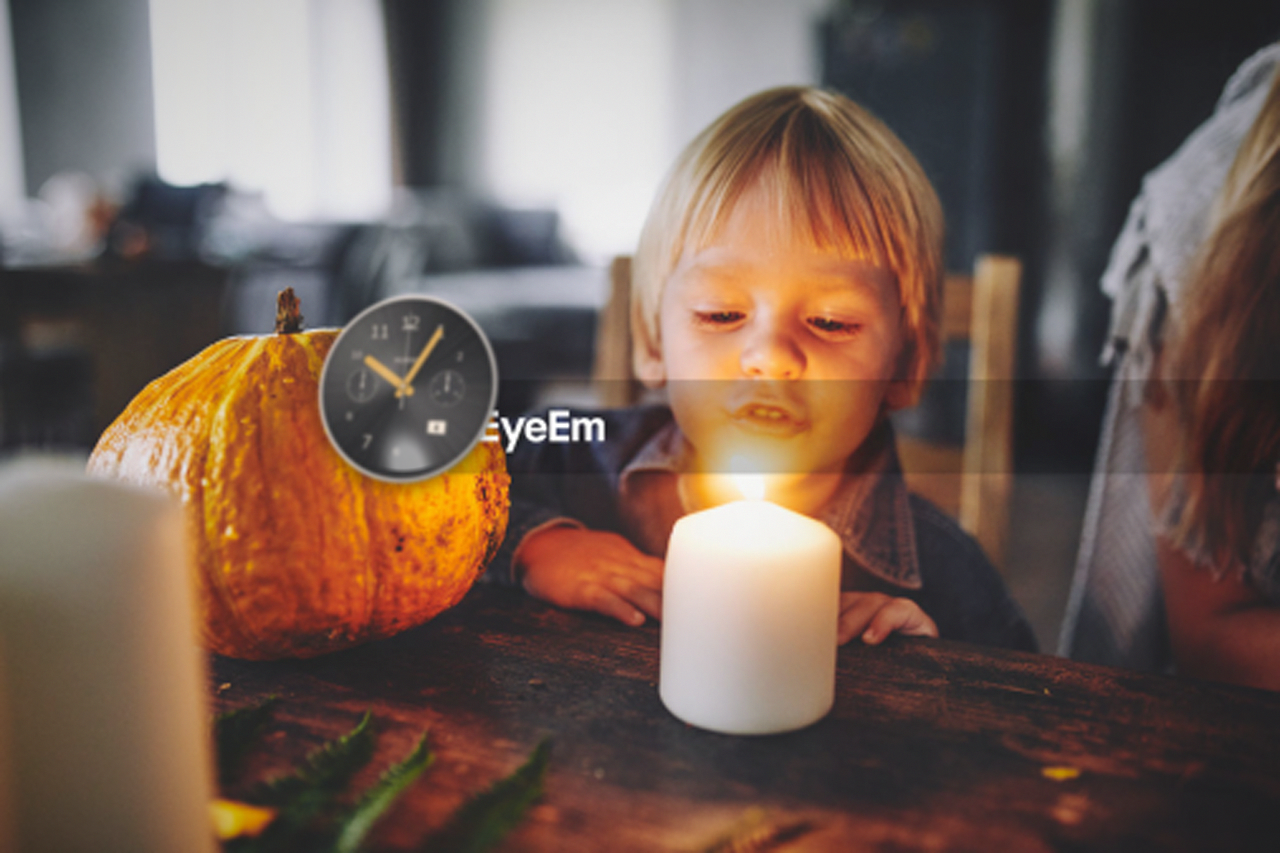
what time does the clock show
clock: 10:05
